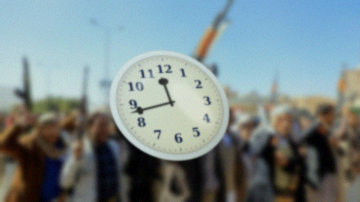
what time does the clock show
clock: 11:43
